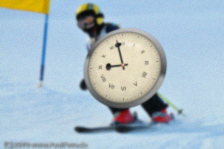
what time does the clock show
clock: 8:58
